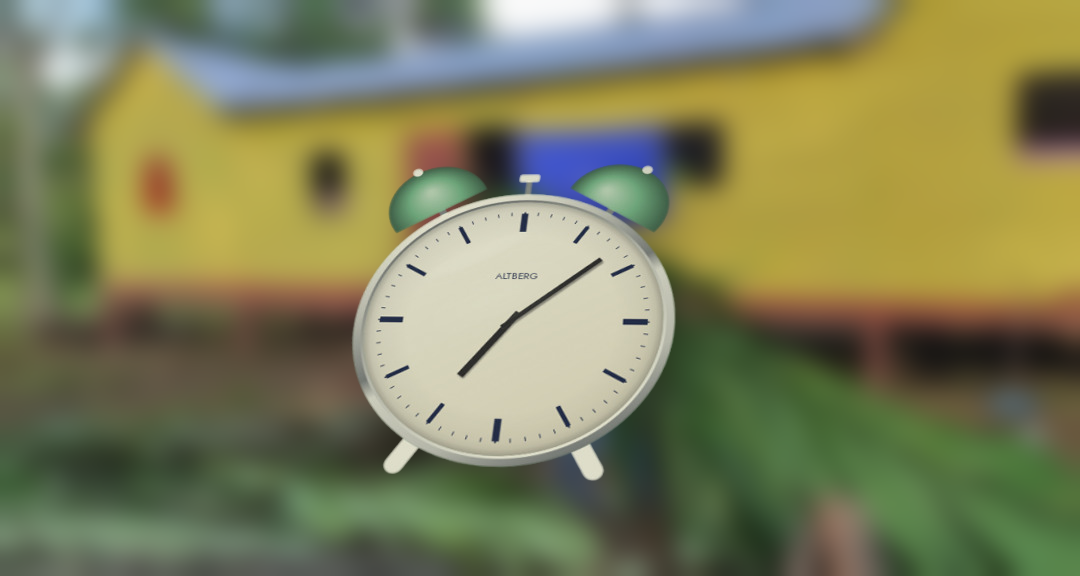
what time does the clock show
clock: 7:08
